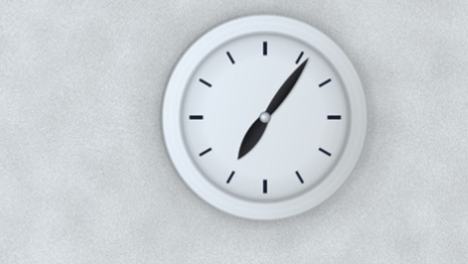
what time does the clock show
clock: 7:06
